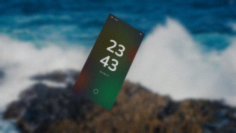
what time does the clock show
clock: 23:43
